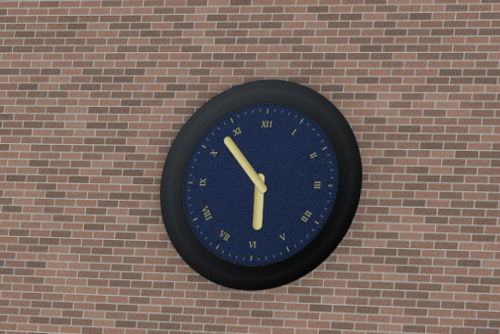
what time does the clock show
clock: 5:53
